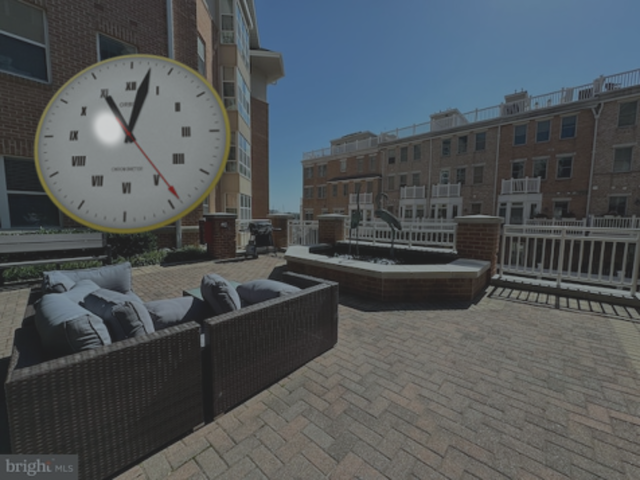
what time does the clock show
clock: 11:02:24
